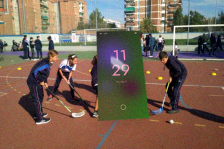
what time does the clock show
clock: 11:29
